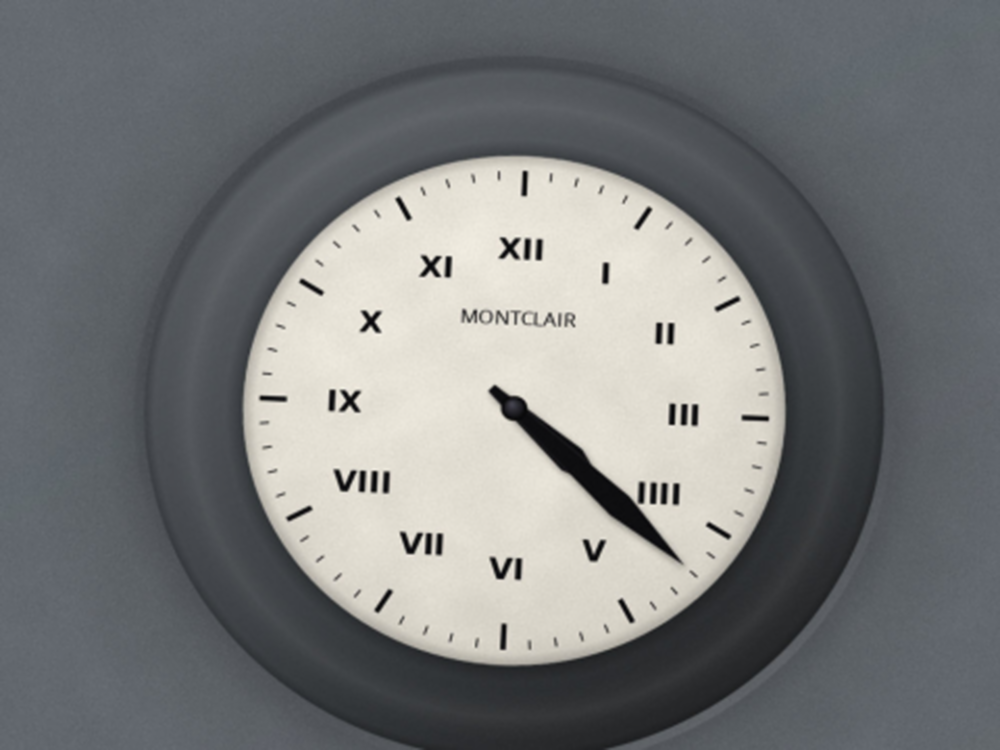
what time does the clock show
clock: 4:22
